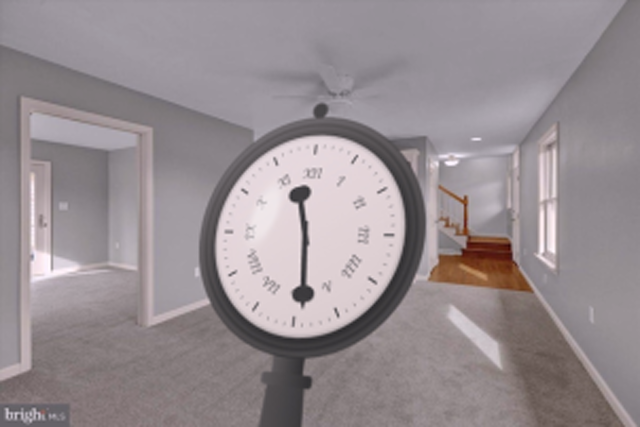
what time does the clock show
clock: 11:29
